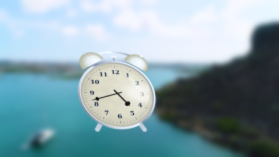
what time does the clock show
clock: 4:42
